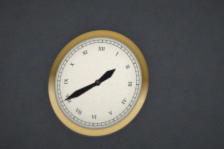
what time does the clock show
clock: 1:40
